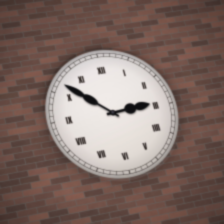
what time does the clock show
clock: 2:52
